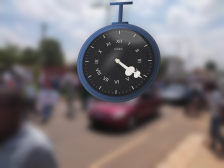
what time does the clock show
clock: 4:21
